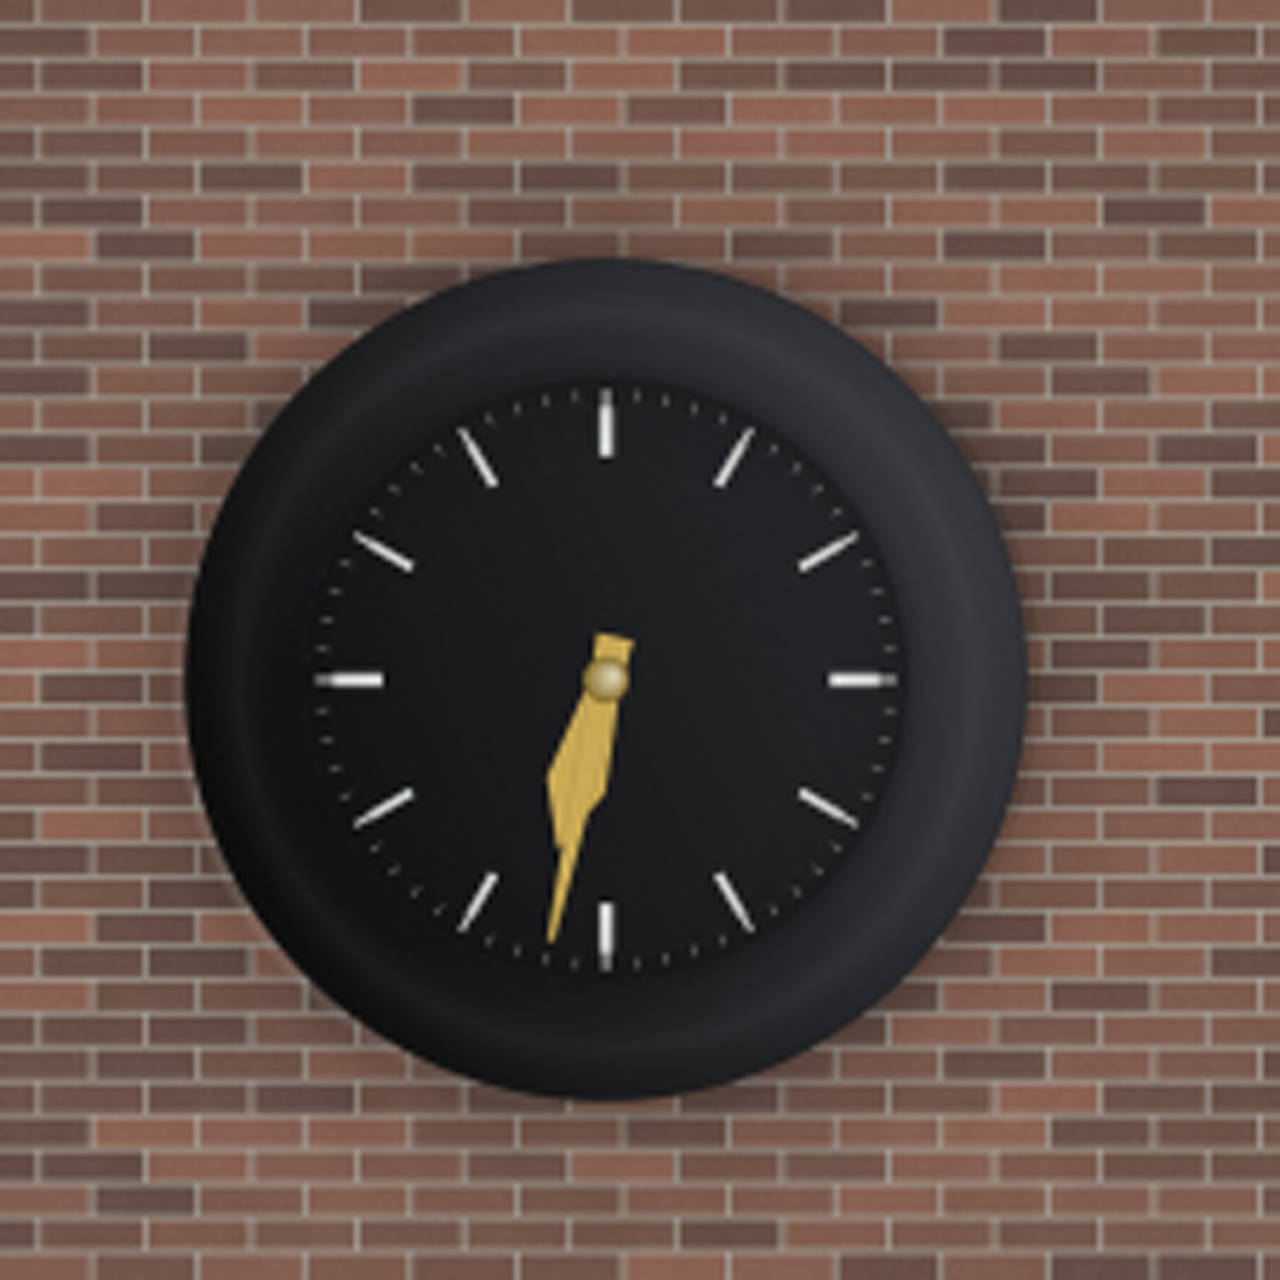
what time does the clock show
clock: 6:32
